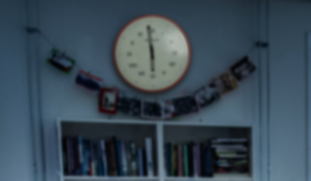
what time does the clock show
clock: 5:59
